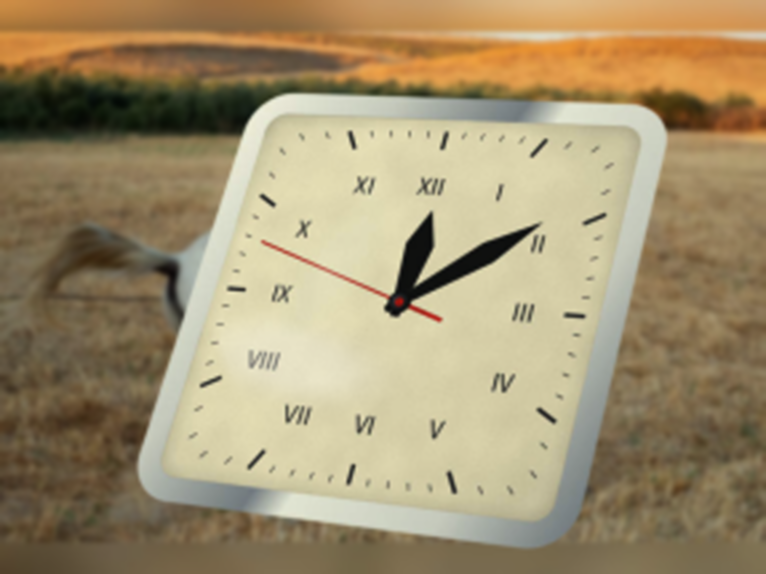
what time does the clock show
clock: 12:08:48
